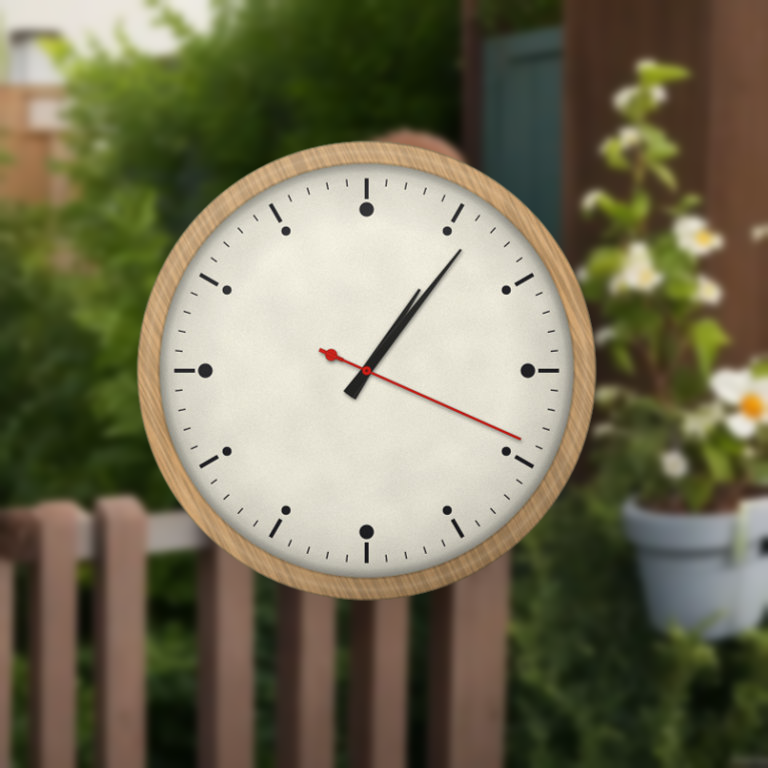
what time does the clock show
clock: 1:06:19
